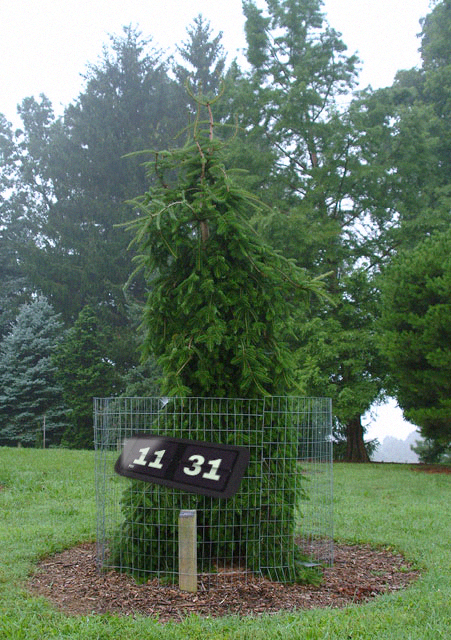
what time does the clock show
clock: 11:31
